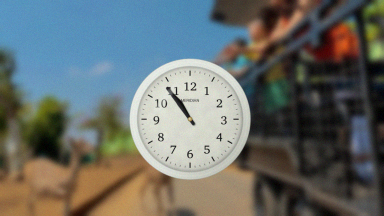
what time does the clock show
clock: 10:54
